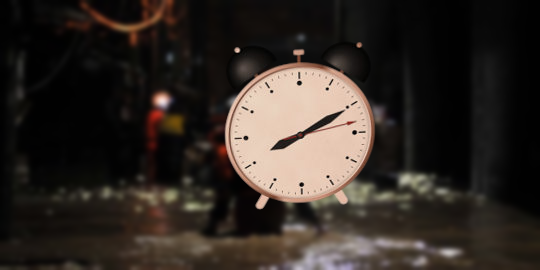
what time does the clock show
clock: 8:10:13
